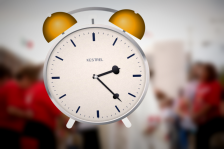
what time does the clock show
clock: 2:23
